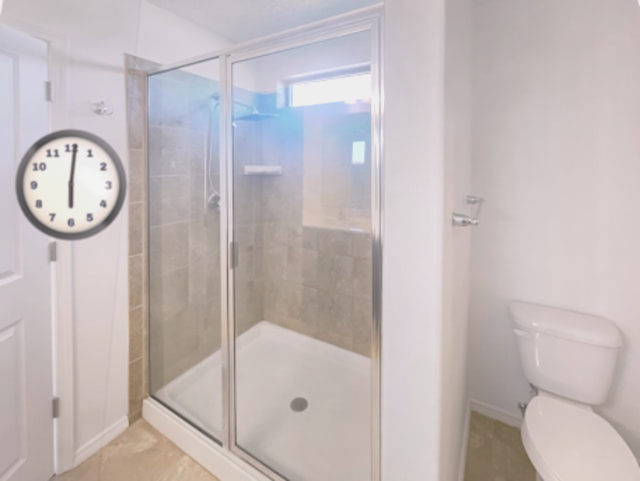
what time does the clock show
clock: 6:01
